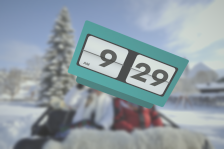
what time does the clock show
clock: 9:29
